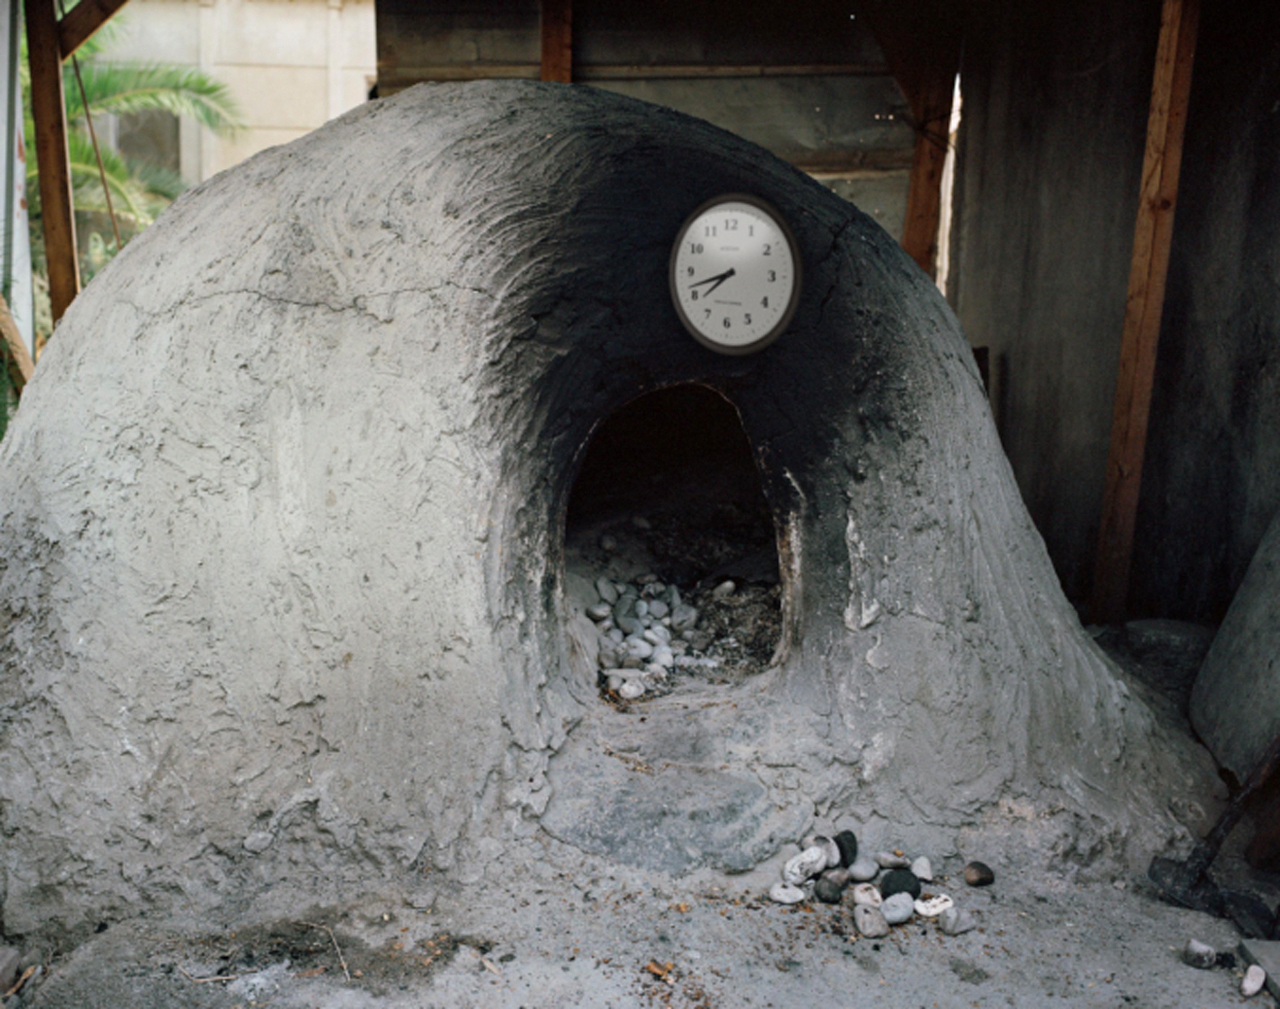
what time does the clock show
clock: 7:42
